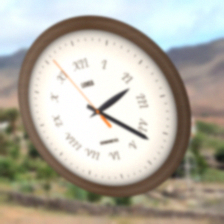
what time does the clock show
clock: 2:21:56
